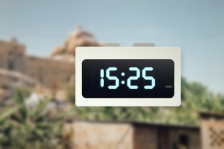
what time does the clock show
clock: 15:25
